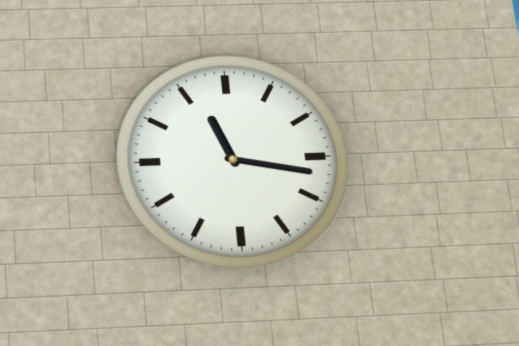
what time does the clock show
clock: 11:17
